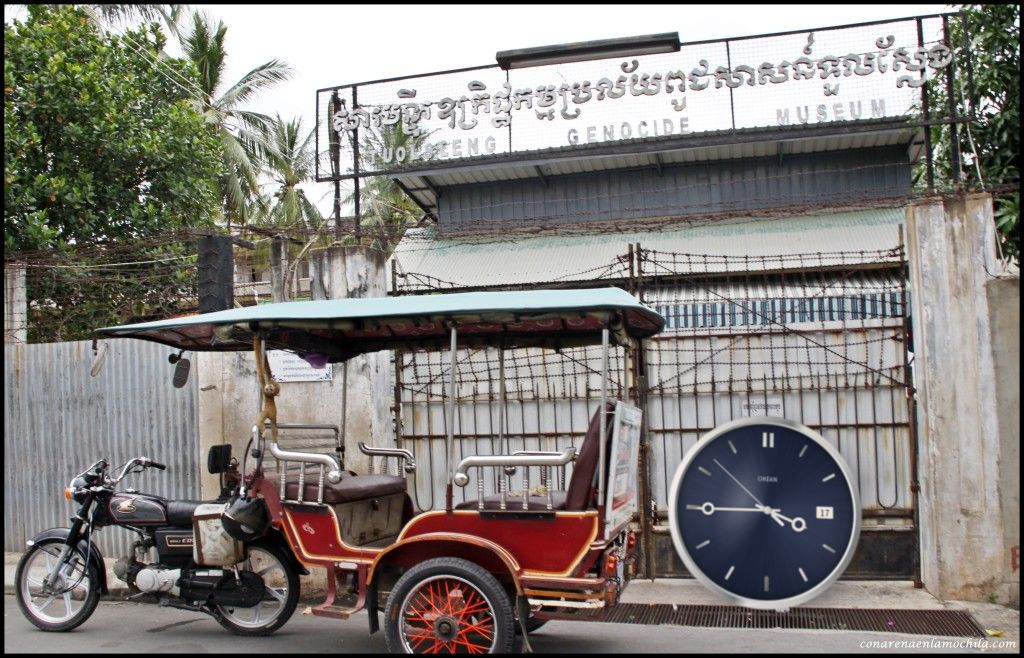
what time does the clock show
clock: 3:44:52
